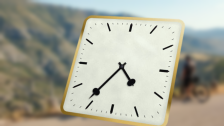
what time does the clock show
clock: 4:36
